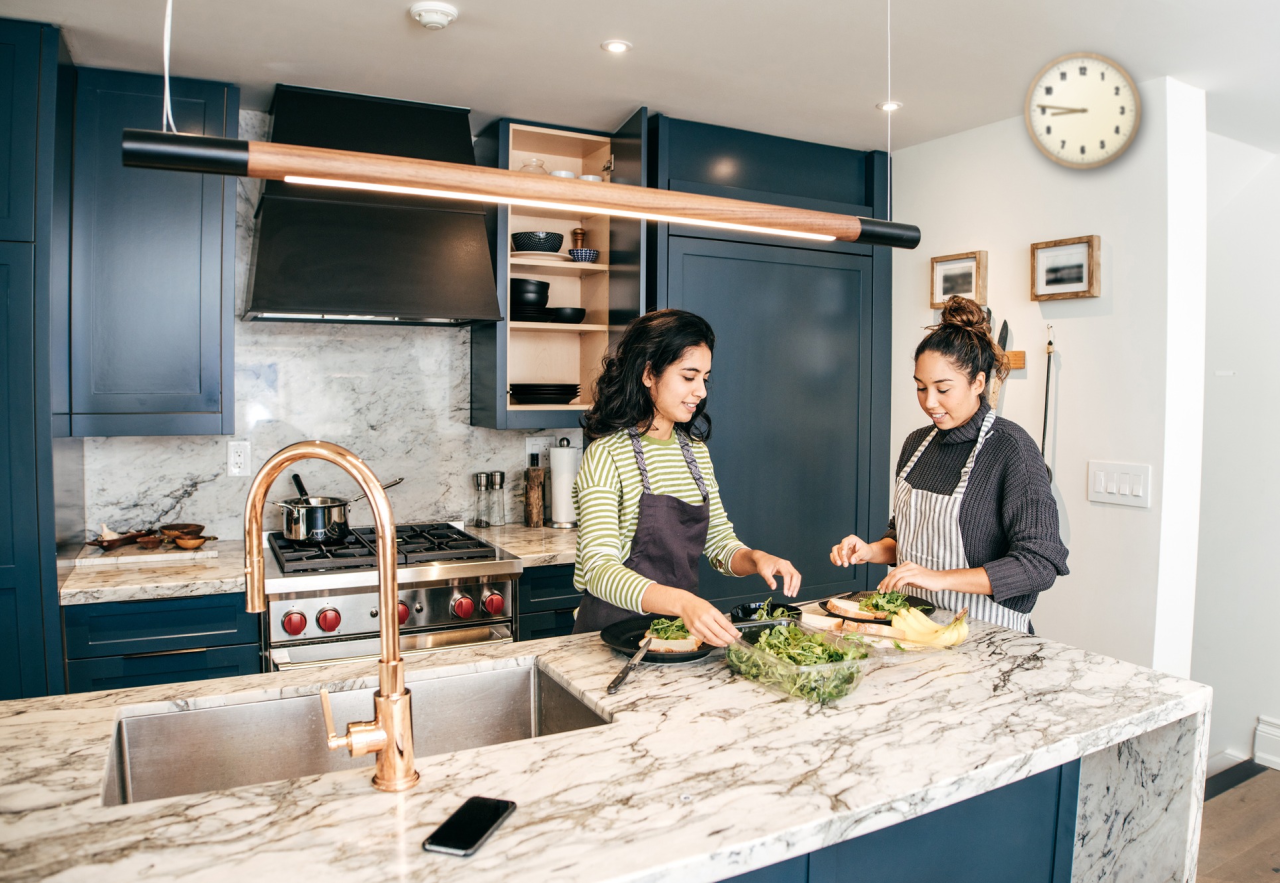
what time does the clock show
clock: 8:46
